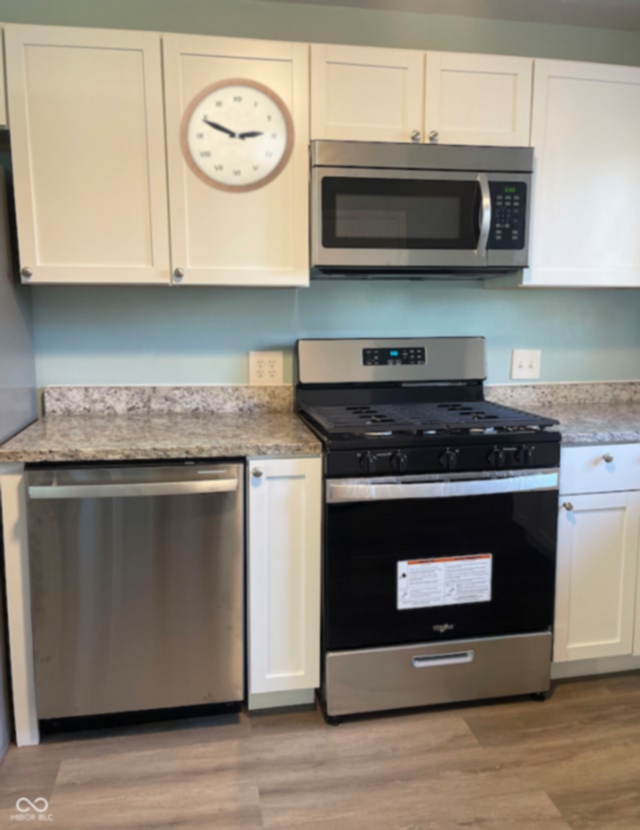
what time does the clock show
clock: 2:49
